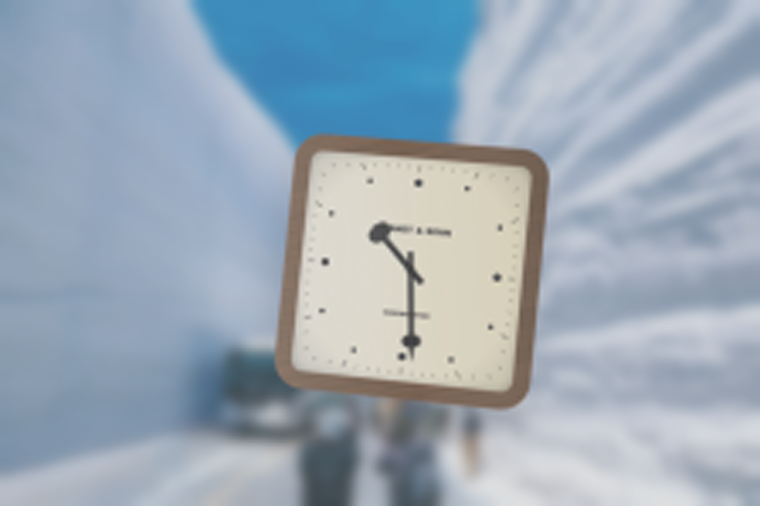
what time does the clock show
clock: 10:29
